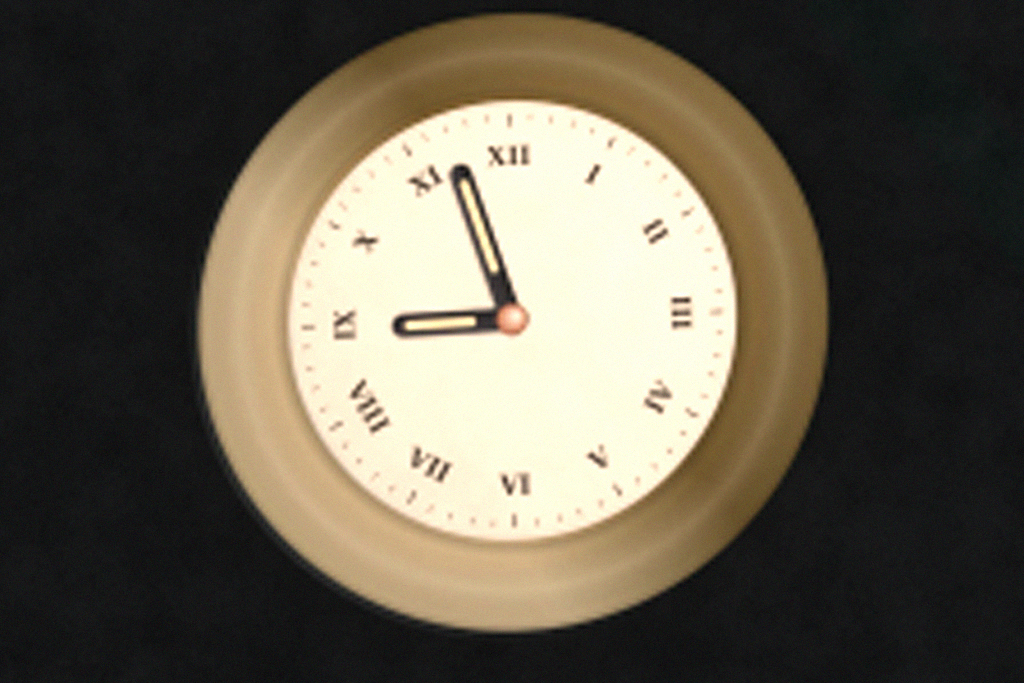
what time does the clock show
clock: 8:57
